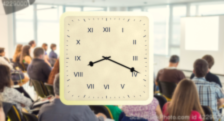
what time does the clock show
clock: 8:19
